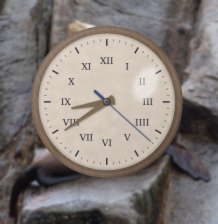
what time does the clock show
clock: 8:39:22
